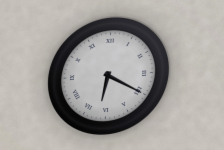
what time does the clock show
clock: 6:20
